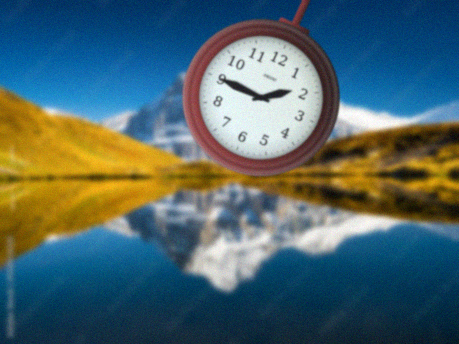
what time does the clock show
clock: 1:45
